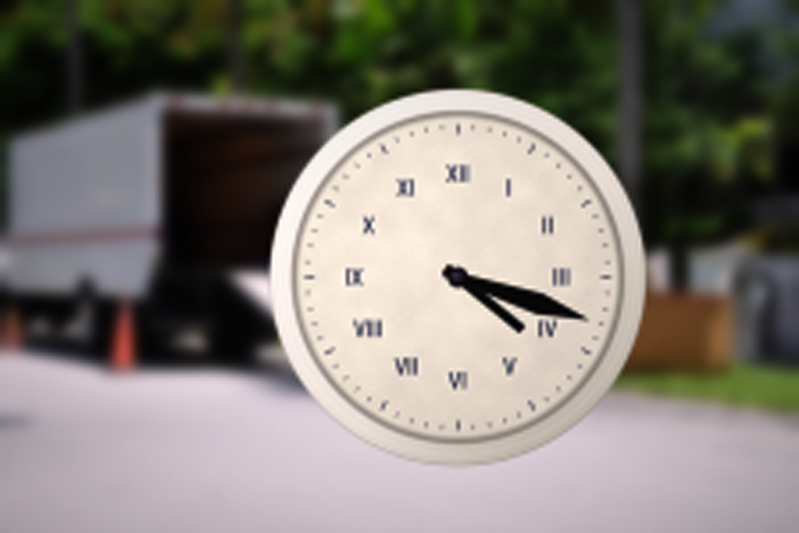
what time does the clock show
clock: 4:18
